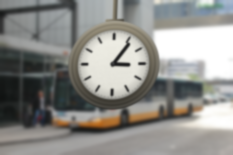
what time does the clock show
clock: 3:06
